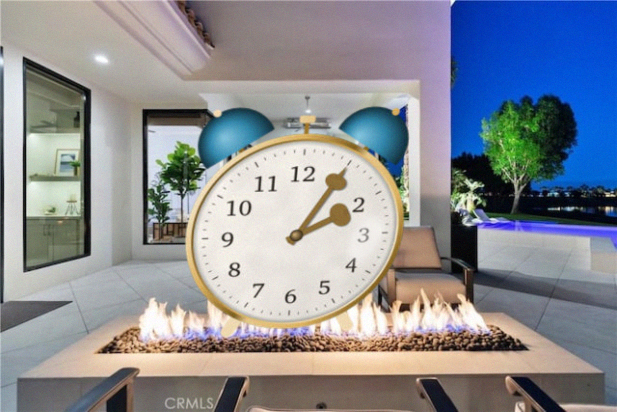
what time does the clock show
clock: 2:05
